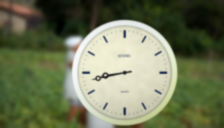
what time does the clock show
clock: 8:43
